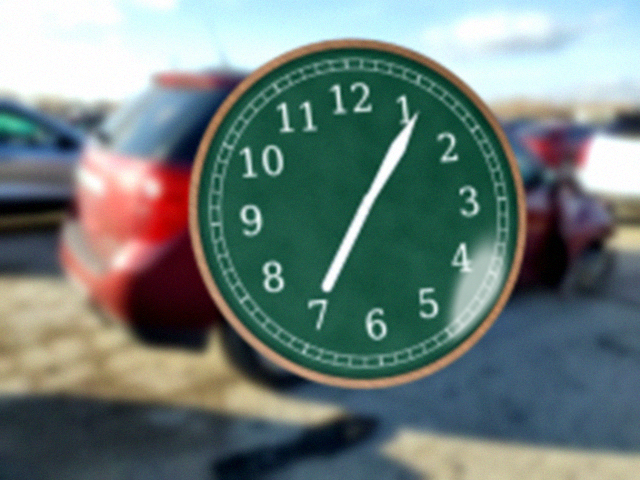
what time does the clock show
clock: 7:06
